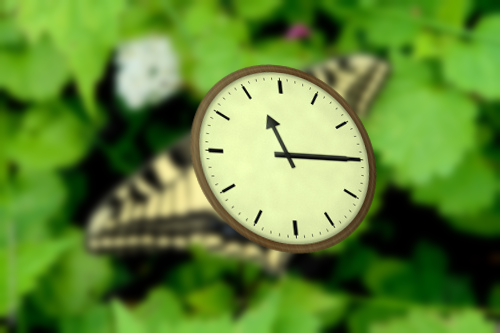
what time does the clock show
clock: 11:15
